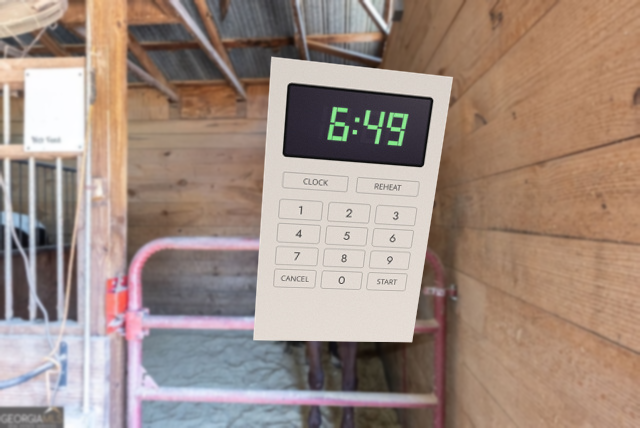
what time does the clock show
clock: 6:49
